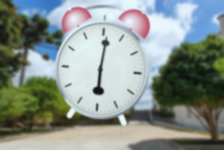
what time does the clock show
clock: 6:01
